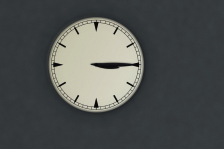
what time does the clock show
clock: 3:15
